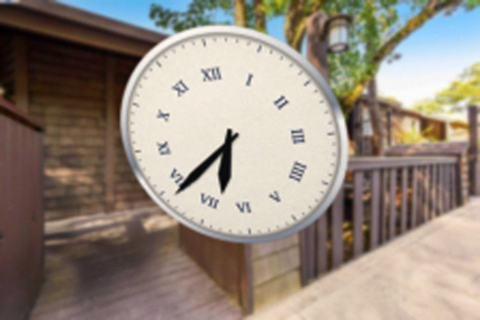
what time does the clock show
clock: 6:39
